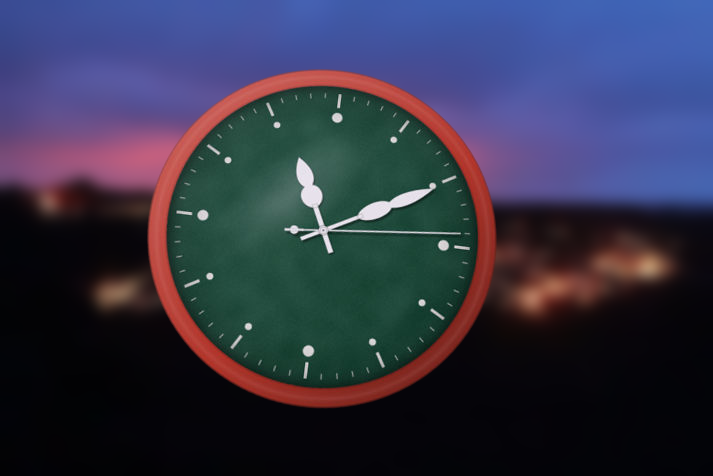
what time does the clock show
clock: 11:10:14
